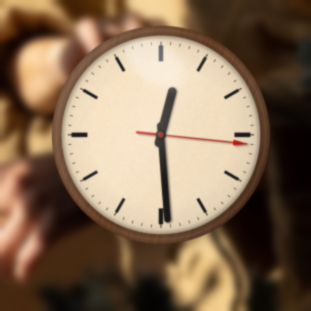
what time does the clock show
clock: 12:29:16
